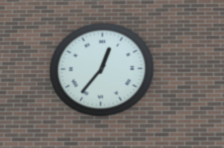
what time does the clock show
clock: 12:36
